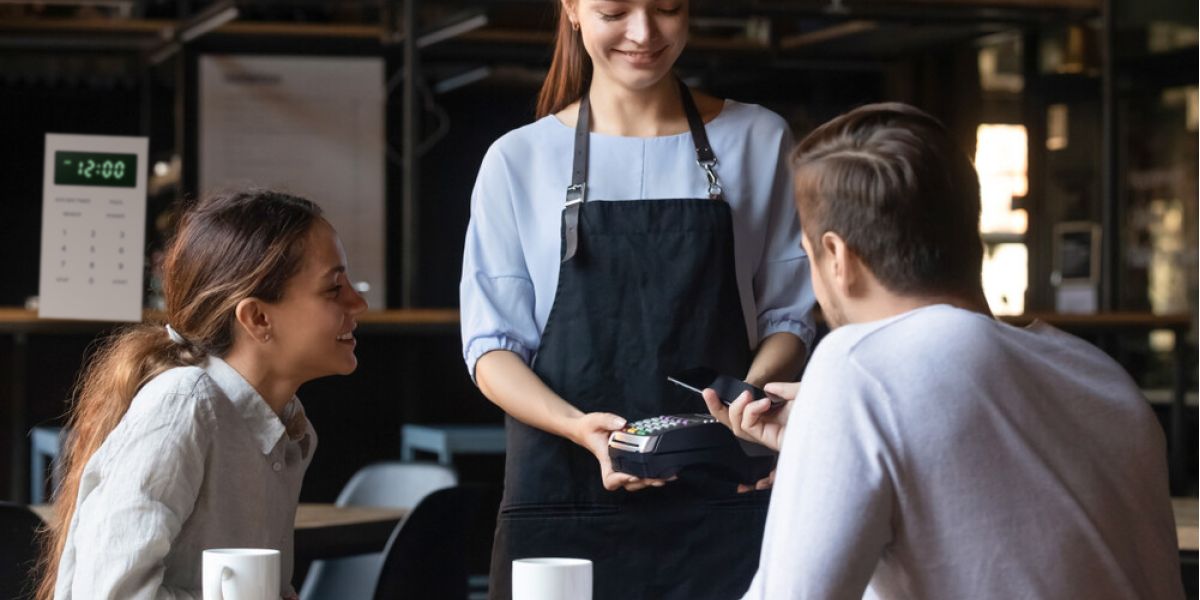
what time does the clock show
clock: 12:00
